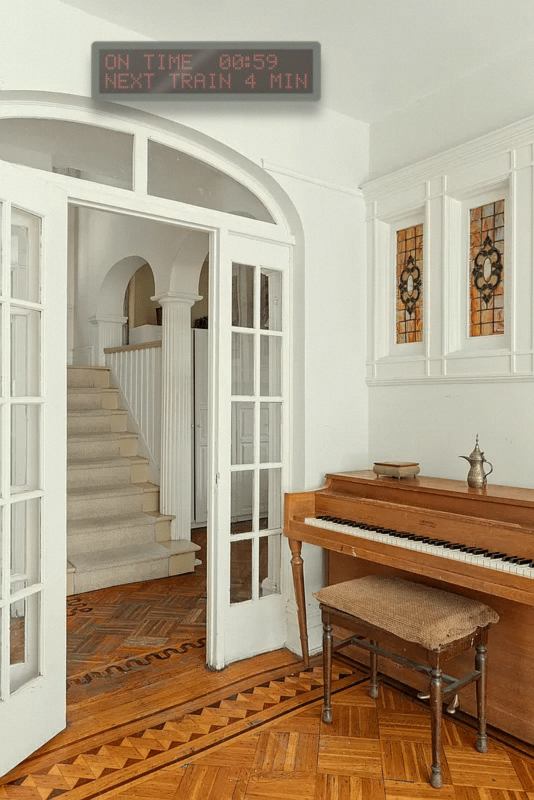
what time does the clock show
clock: 0:59
